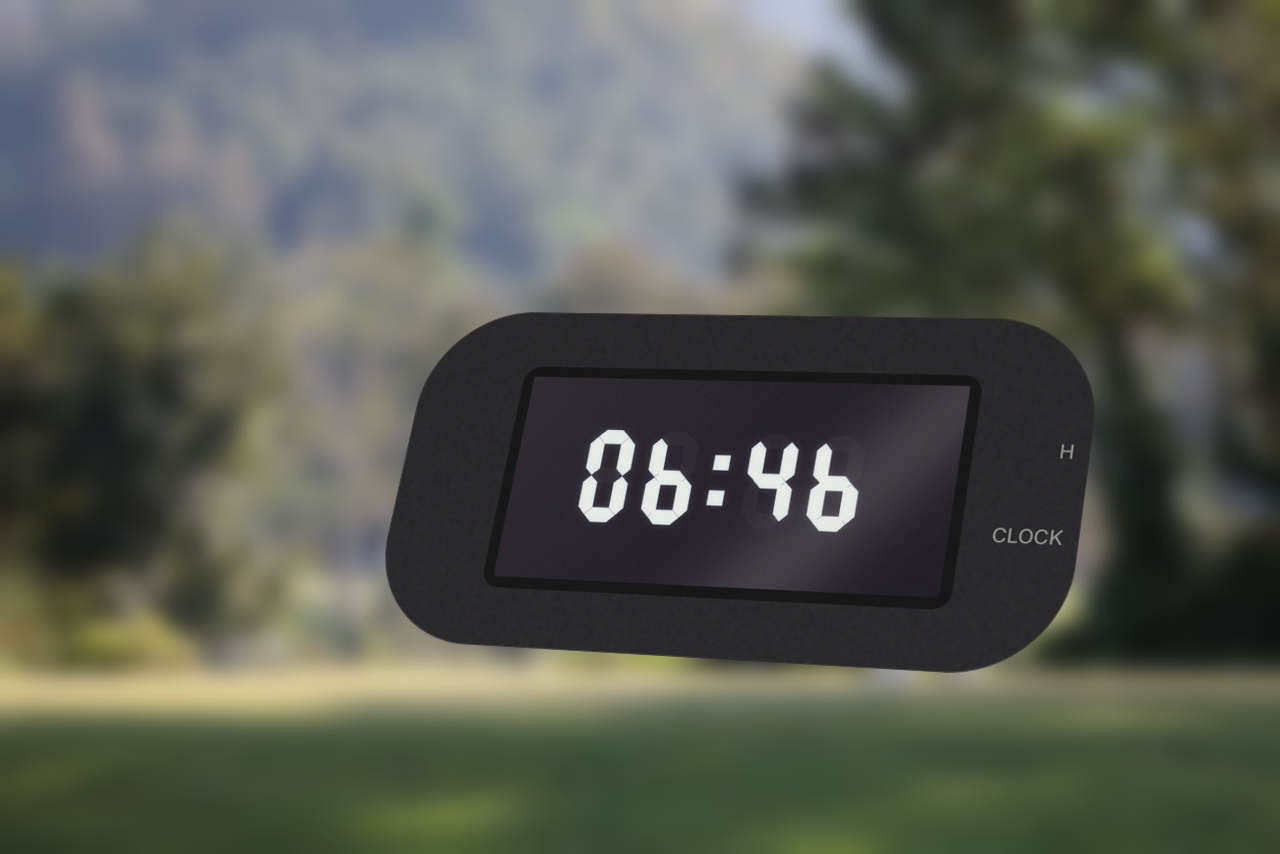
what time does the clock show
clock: 6:46
